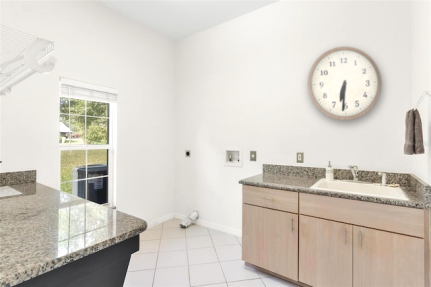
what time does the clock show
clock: 6:31
